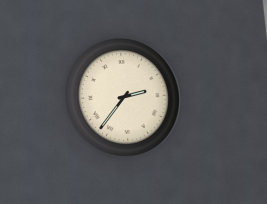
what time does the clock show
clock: 2:37
